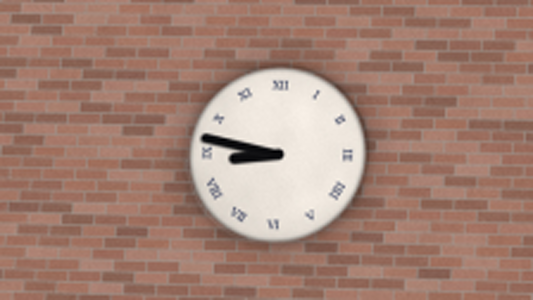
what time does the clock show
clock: 8:47
